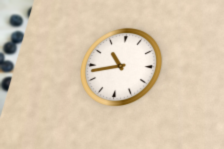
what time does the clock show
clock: 10:43
